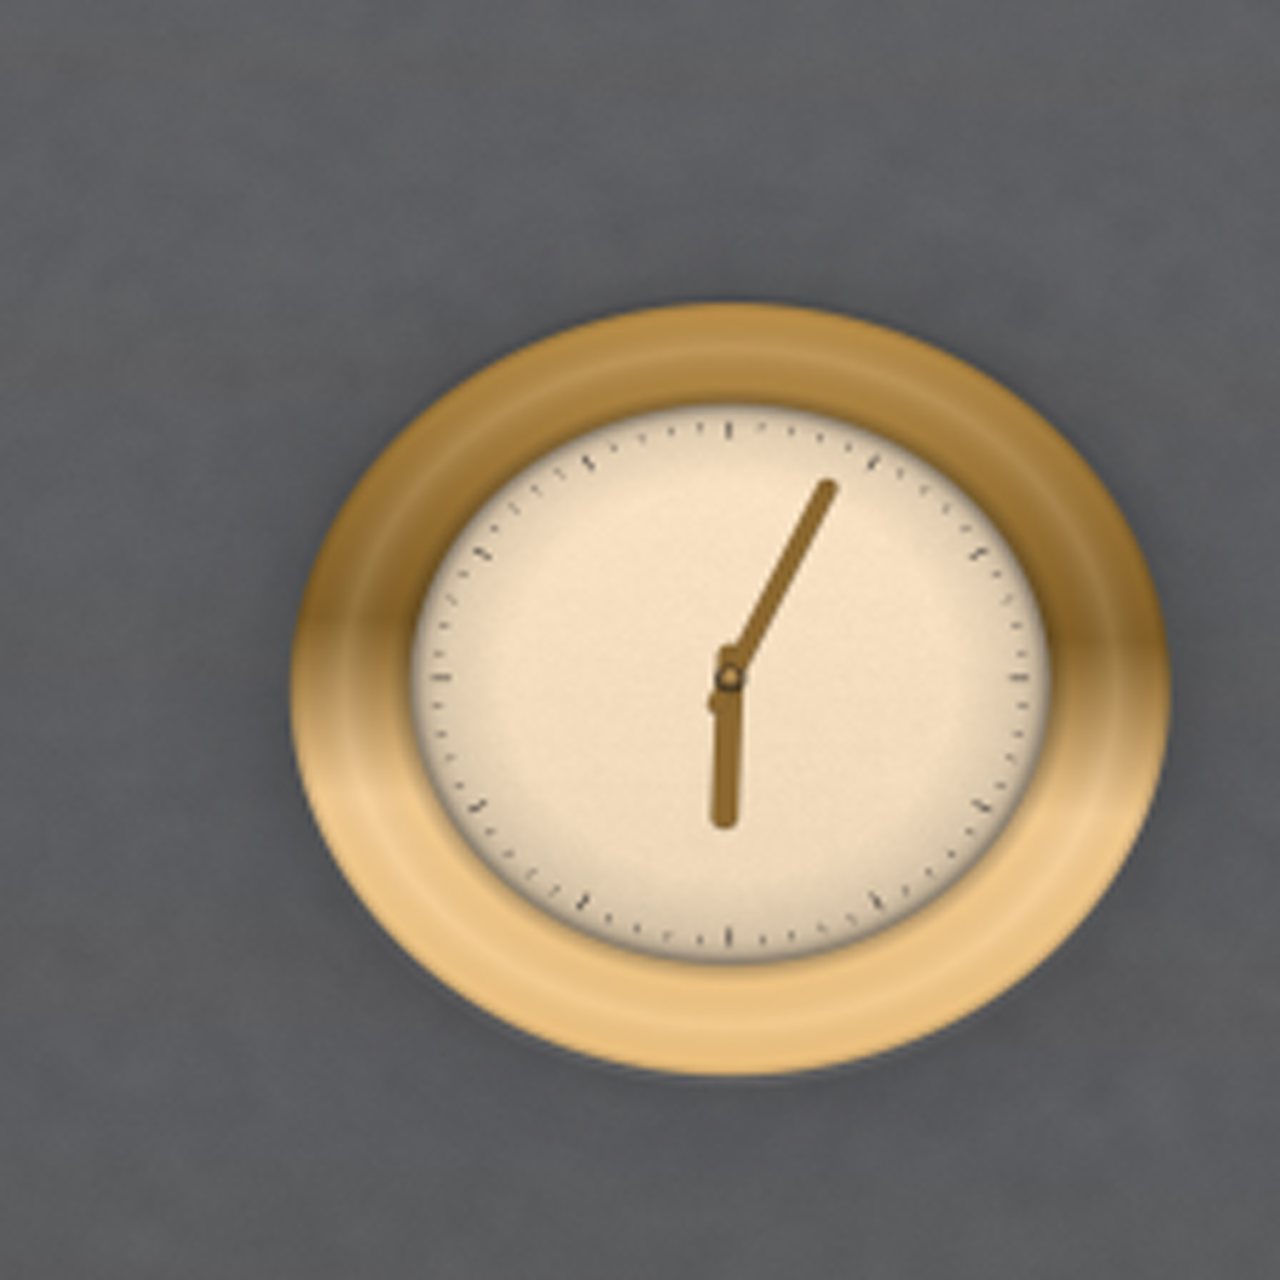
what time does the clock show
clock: 6:04
